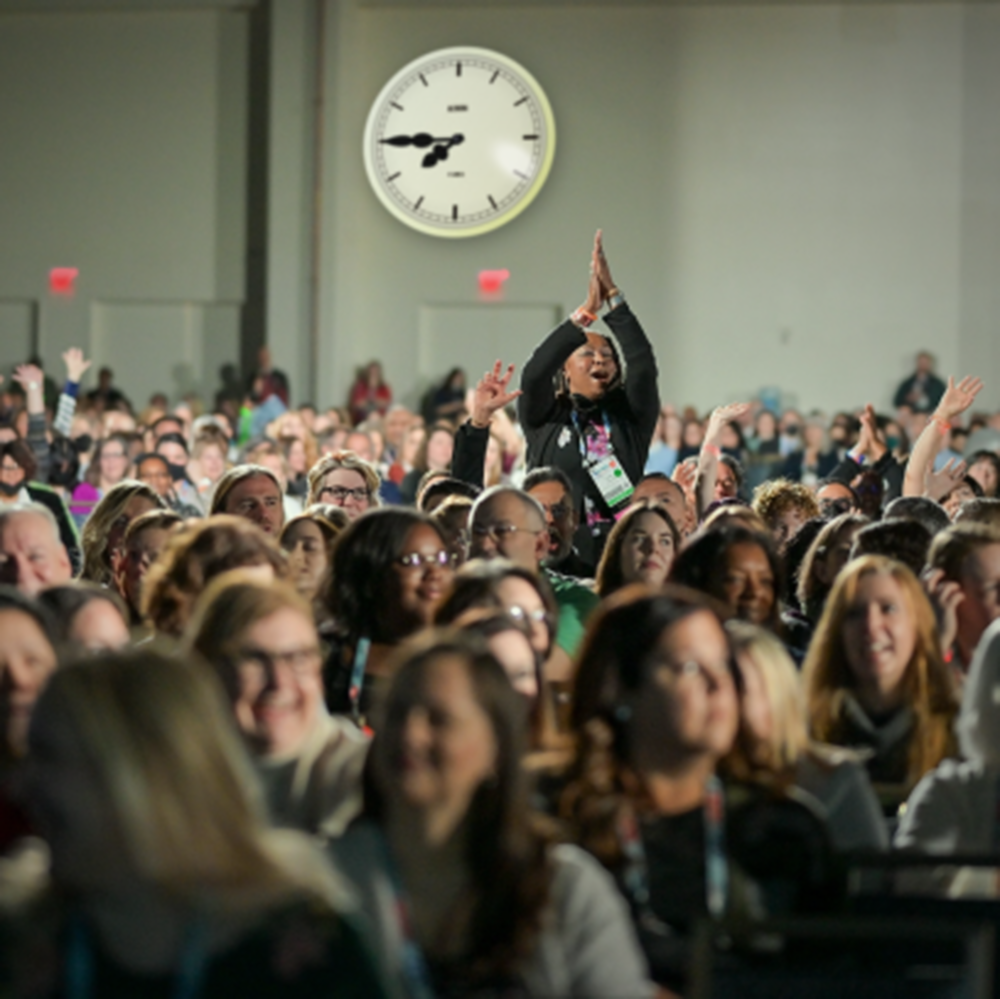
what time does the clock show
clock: 7:45
